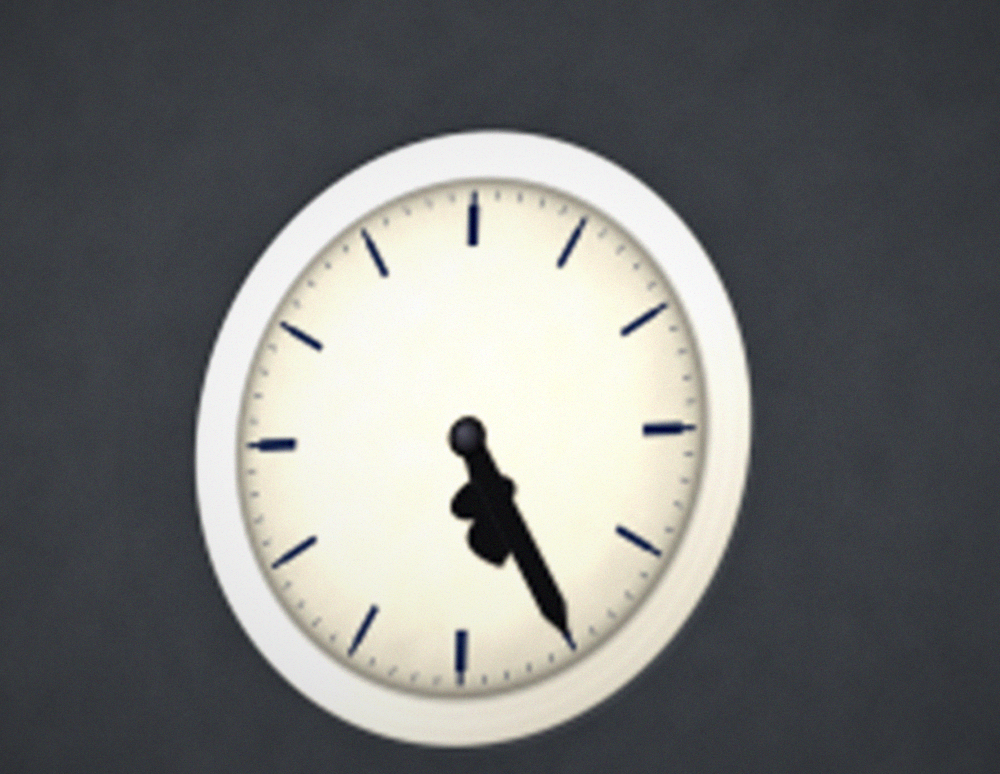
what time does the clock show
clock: 5:25
